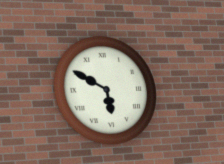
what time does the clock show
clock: 5:50
